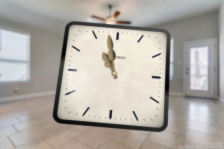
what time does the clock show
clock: 10:58
